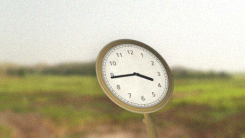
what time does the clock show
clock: 3:44
